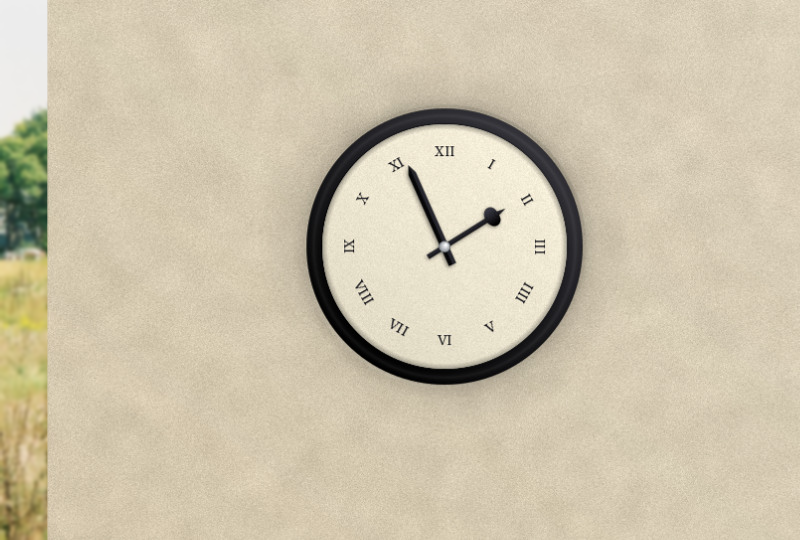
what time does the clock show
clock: 1:56
